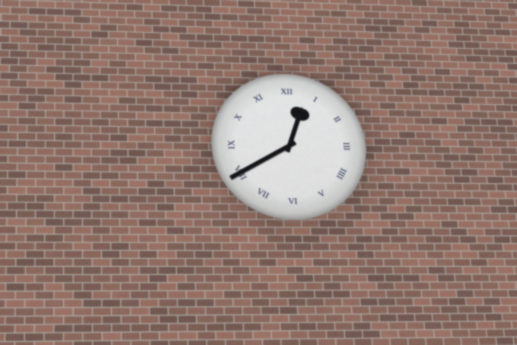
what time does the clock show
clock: 12:40
